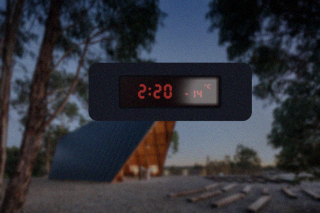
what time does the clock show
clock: 2:20
